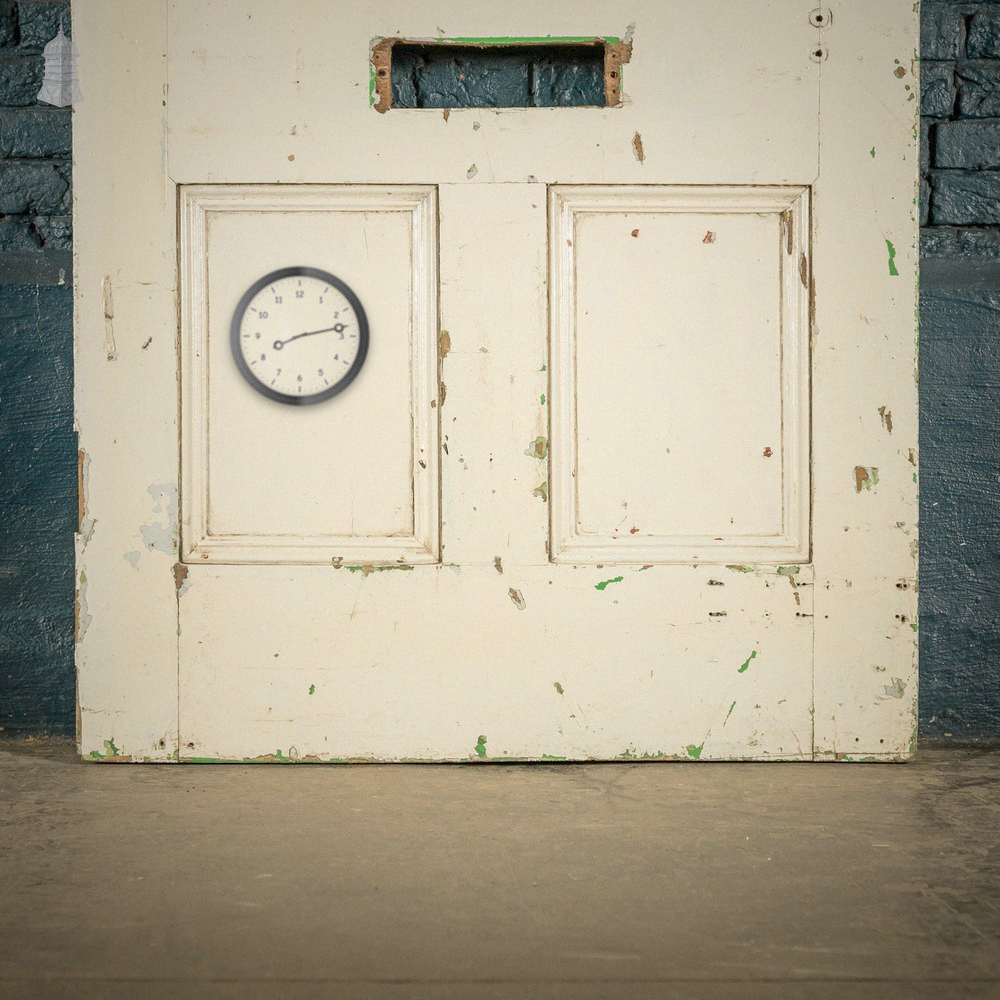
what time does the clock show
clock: 8:13
